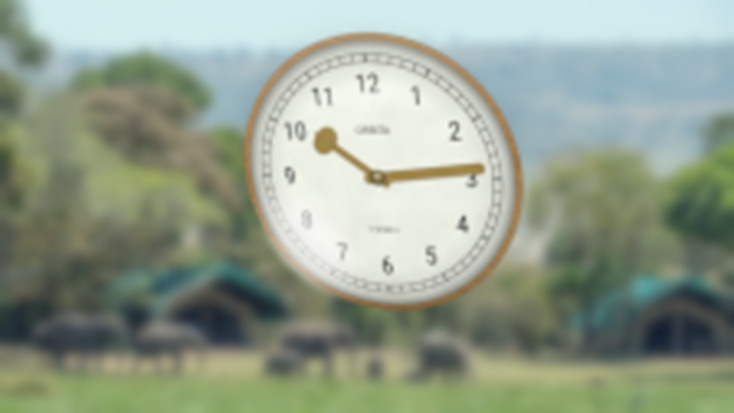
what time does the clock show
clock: 10:14
